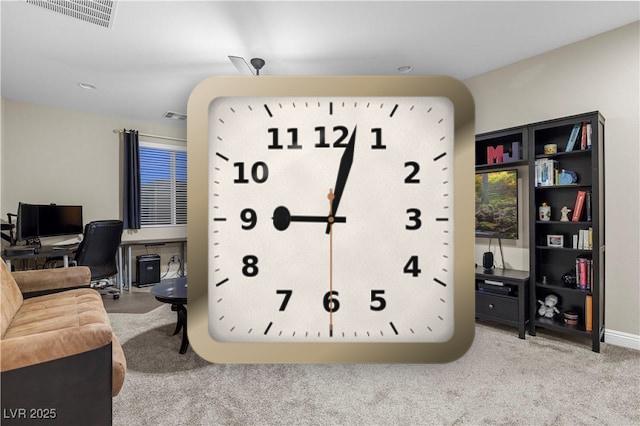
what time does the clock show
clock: 9:02:30
